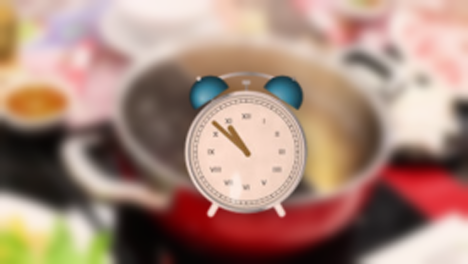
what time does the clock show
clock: 10:52
